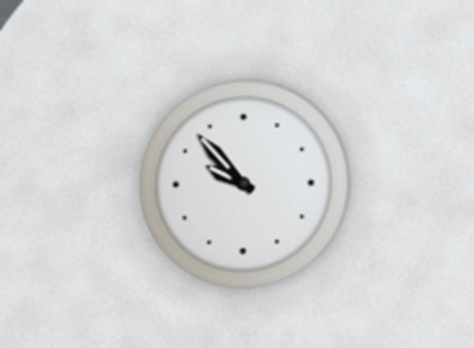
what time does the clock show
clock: 9:53
